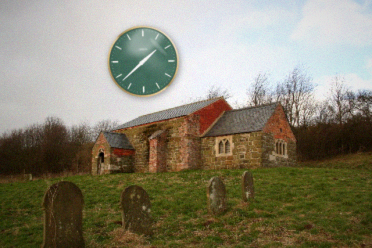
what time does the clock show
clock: 1:38
